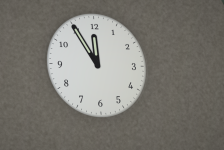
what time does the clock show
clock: 11:55
